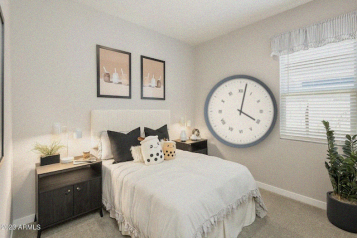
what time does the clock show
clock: 4:02
